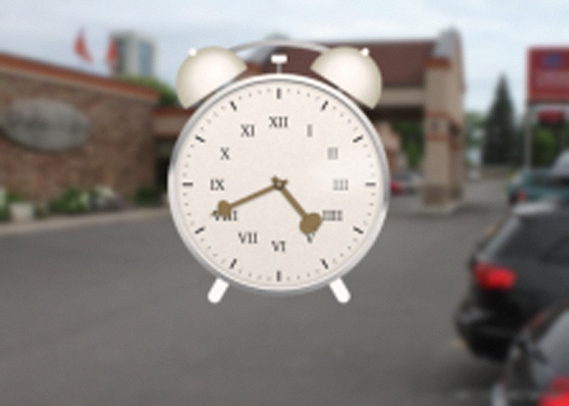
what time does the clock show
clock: 4:41
